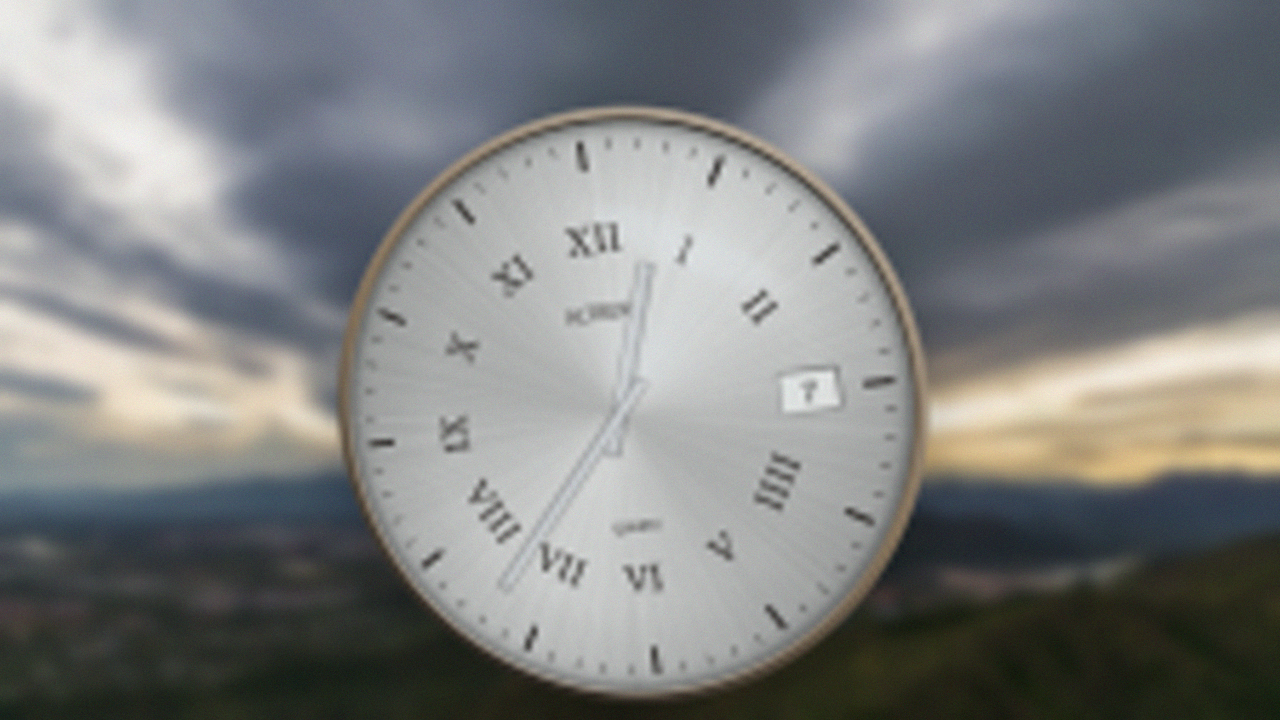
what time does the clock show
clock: 12:37
